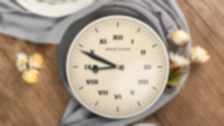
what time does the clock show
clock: 8:49
